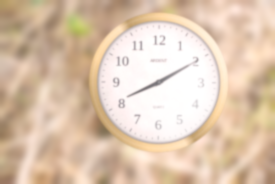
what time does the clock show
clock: 8:10
